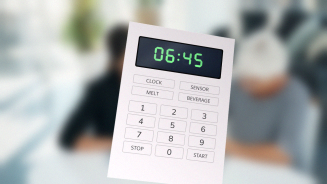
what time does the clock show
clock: 6:45
